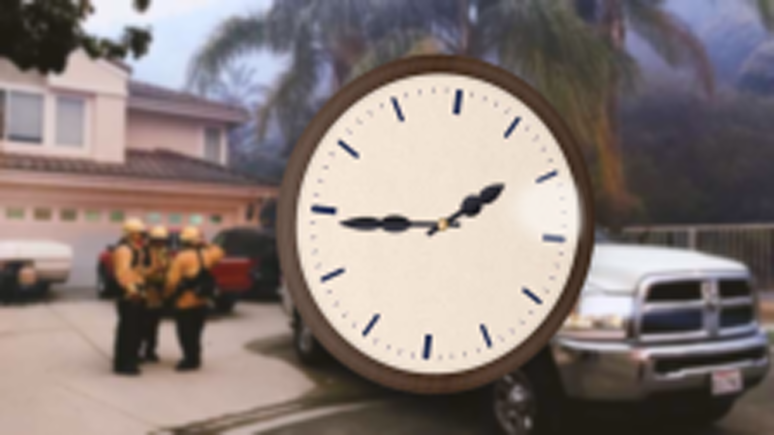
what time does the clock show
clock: 1:44
